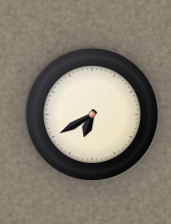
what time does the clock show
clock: 6:40
